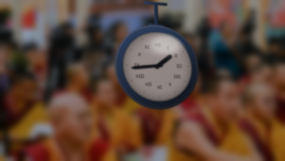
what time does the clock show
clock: 1:44
